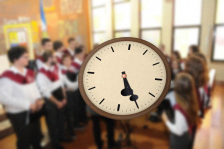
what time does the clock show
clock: 5:25
